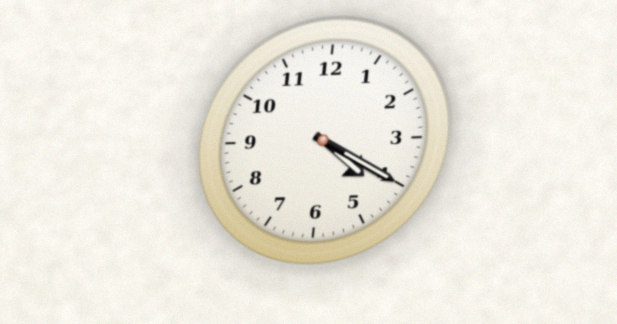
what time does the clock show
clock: 4:20
